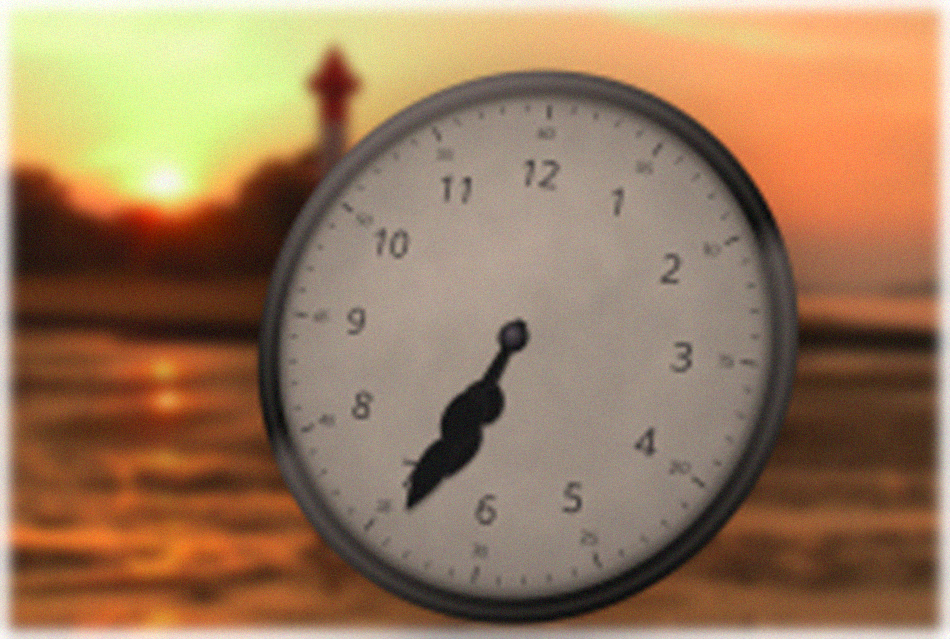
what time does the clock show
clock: 6:34
